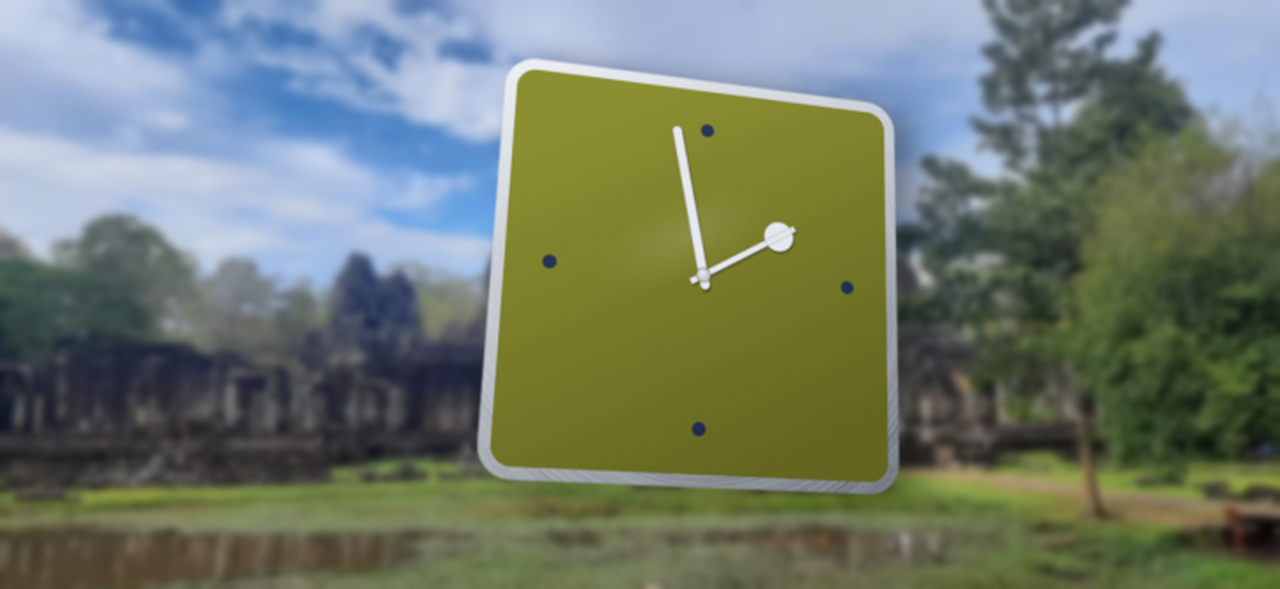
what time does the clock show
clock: 1:58
